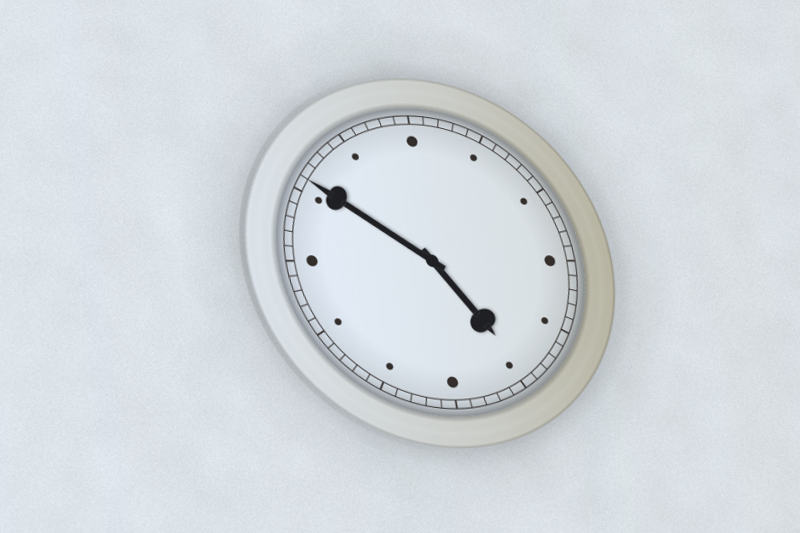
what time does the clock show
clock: 4:51
